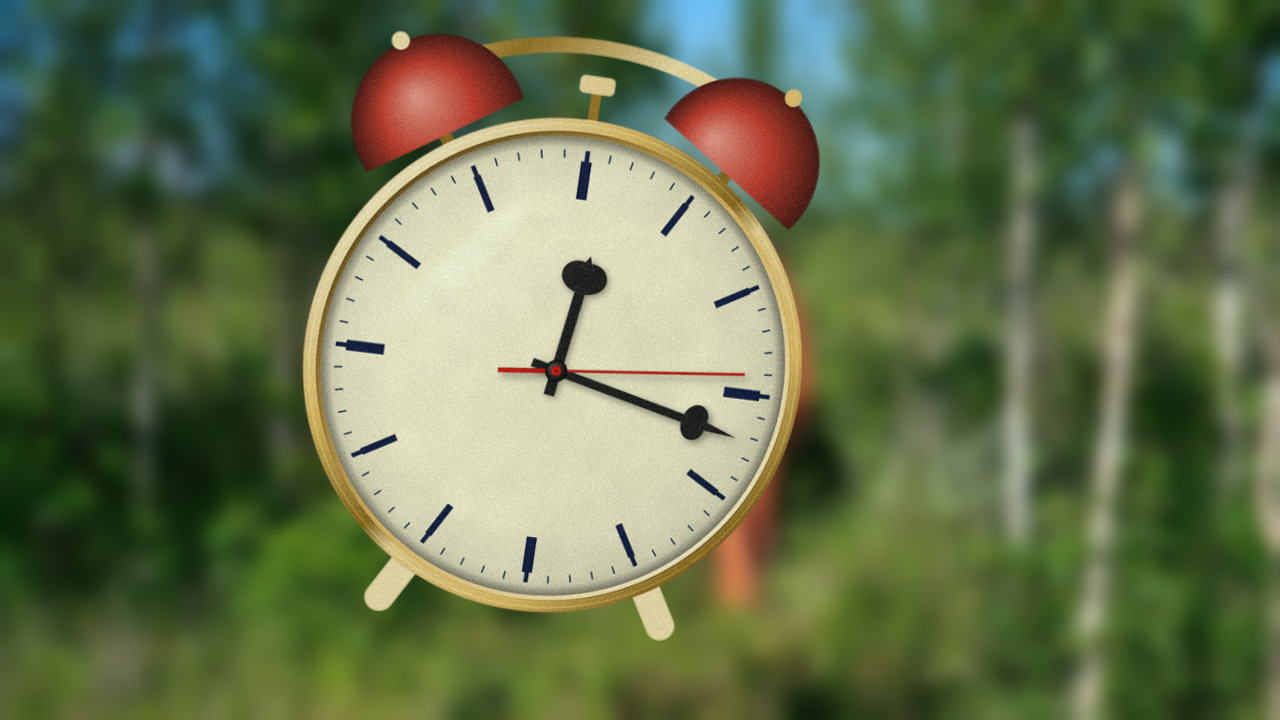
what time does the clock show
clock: 12:17:14
